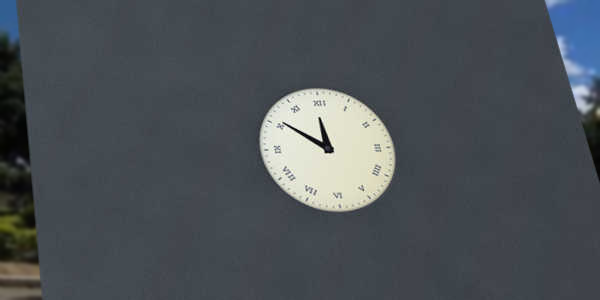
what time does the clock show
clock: 11:51
